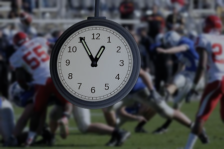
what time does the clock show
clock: 12:55
